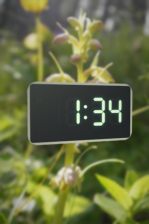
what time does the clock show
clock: 1:34
